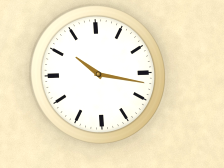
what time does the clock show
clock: 10:17
